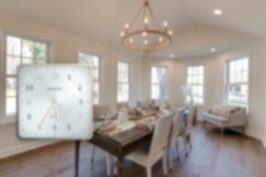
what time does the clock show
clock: 5:35
